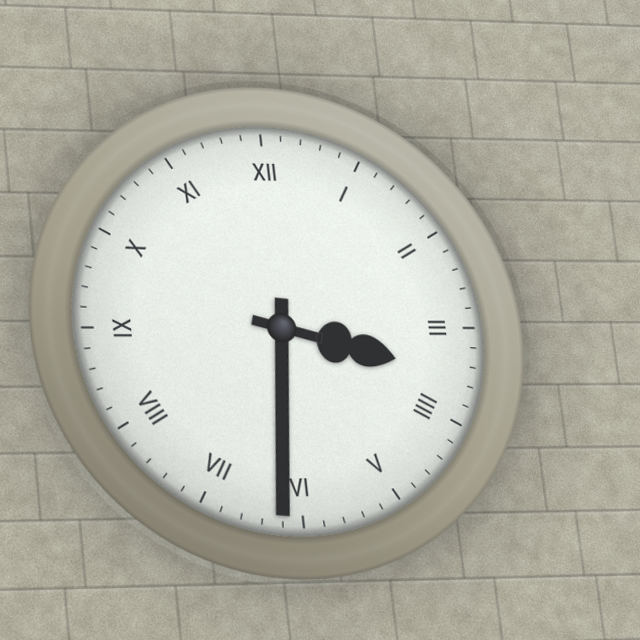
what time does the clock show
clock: 3:31
